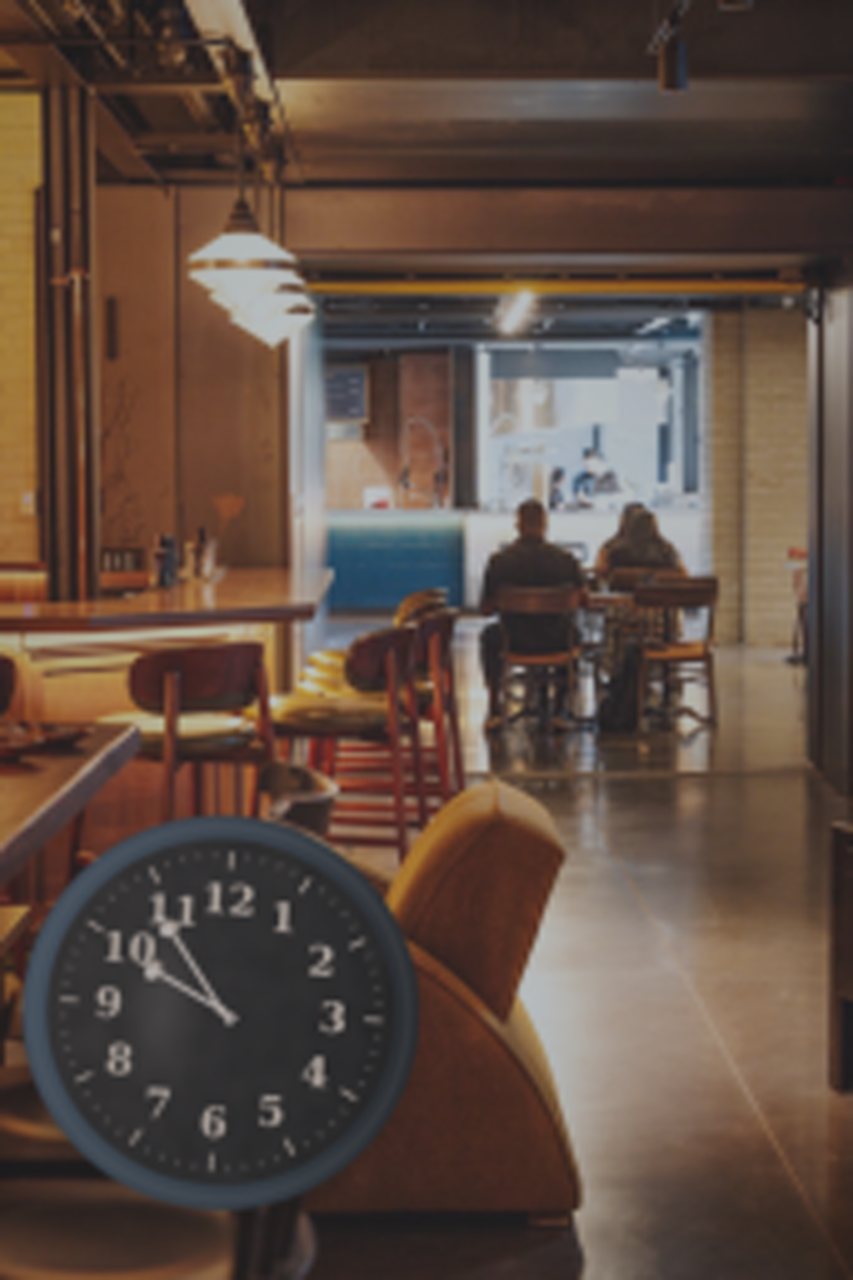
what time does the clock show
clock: 9:54
